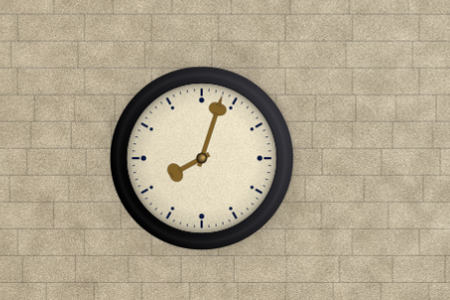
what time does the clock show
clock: 8:03
